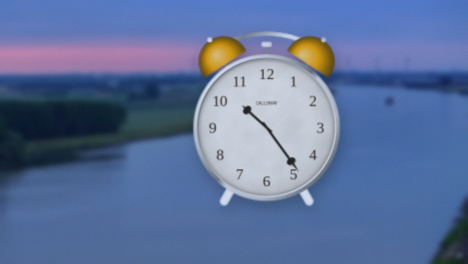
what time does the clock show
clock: 10:24
